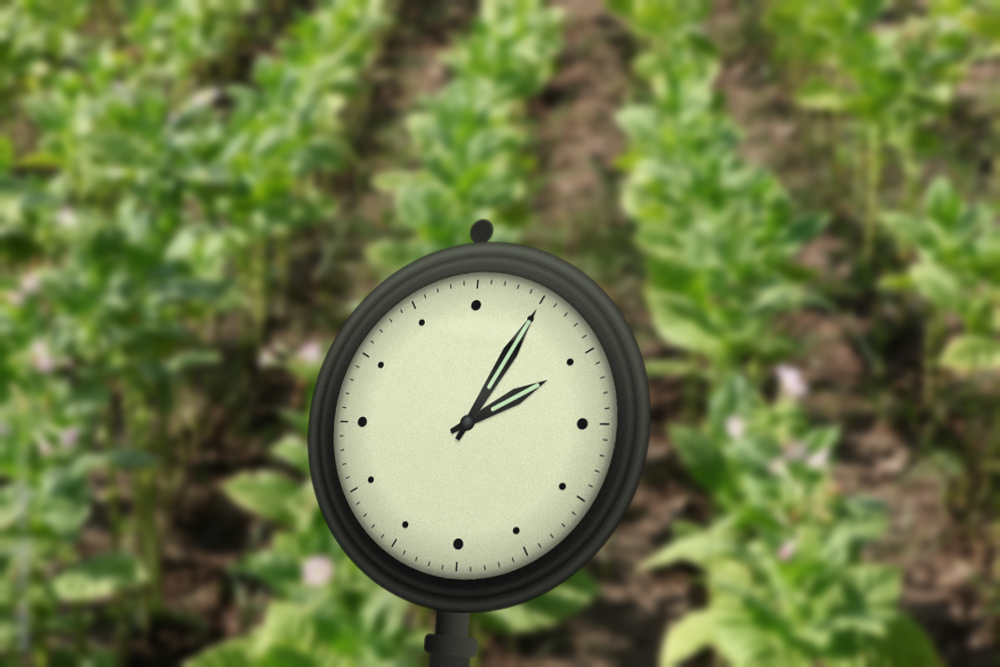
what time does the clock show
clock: 2:05
